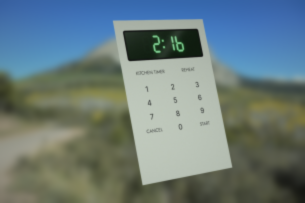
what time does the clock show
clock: 2:16
